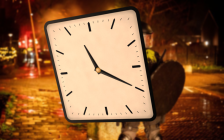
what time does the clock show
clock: 11:20
